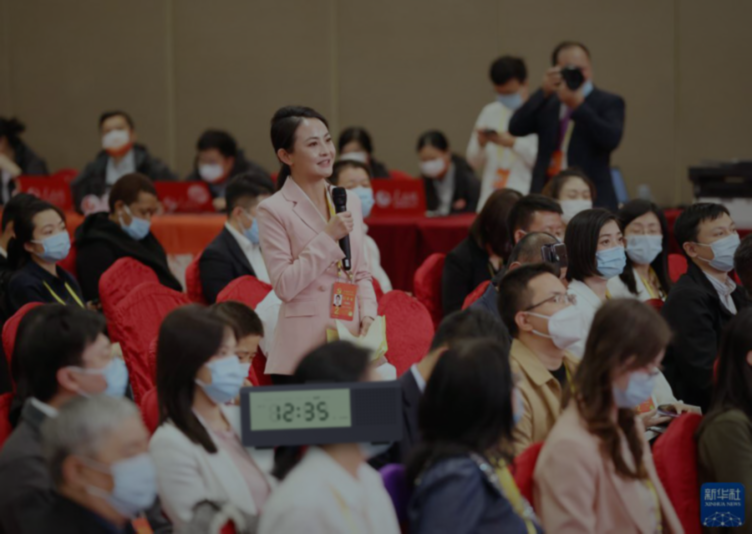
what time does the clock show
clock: 12:35
